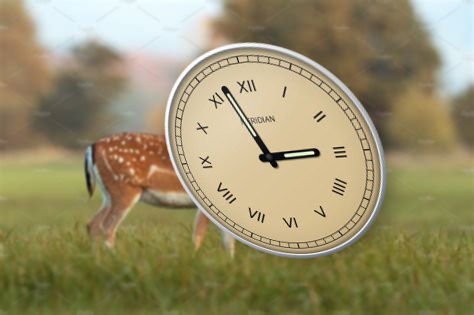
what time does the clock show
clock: 2:57
